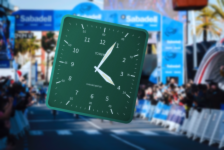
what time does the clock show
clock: 4:04
